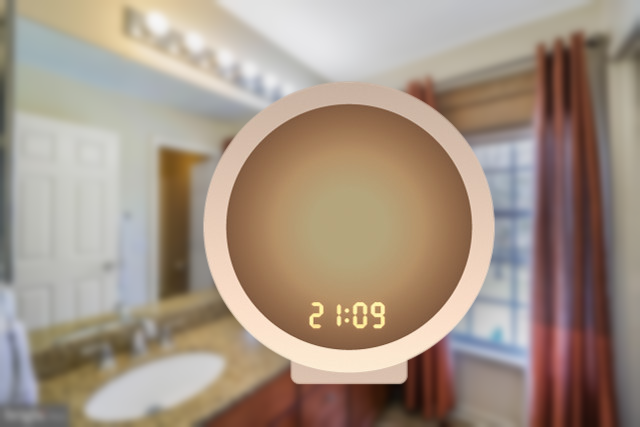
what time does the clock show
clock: 21:09
